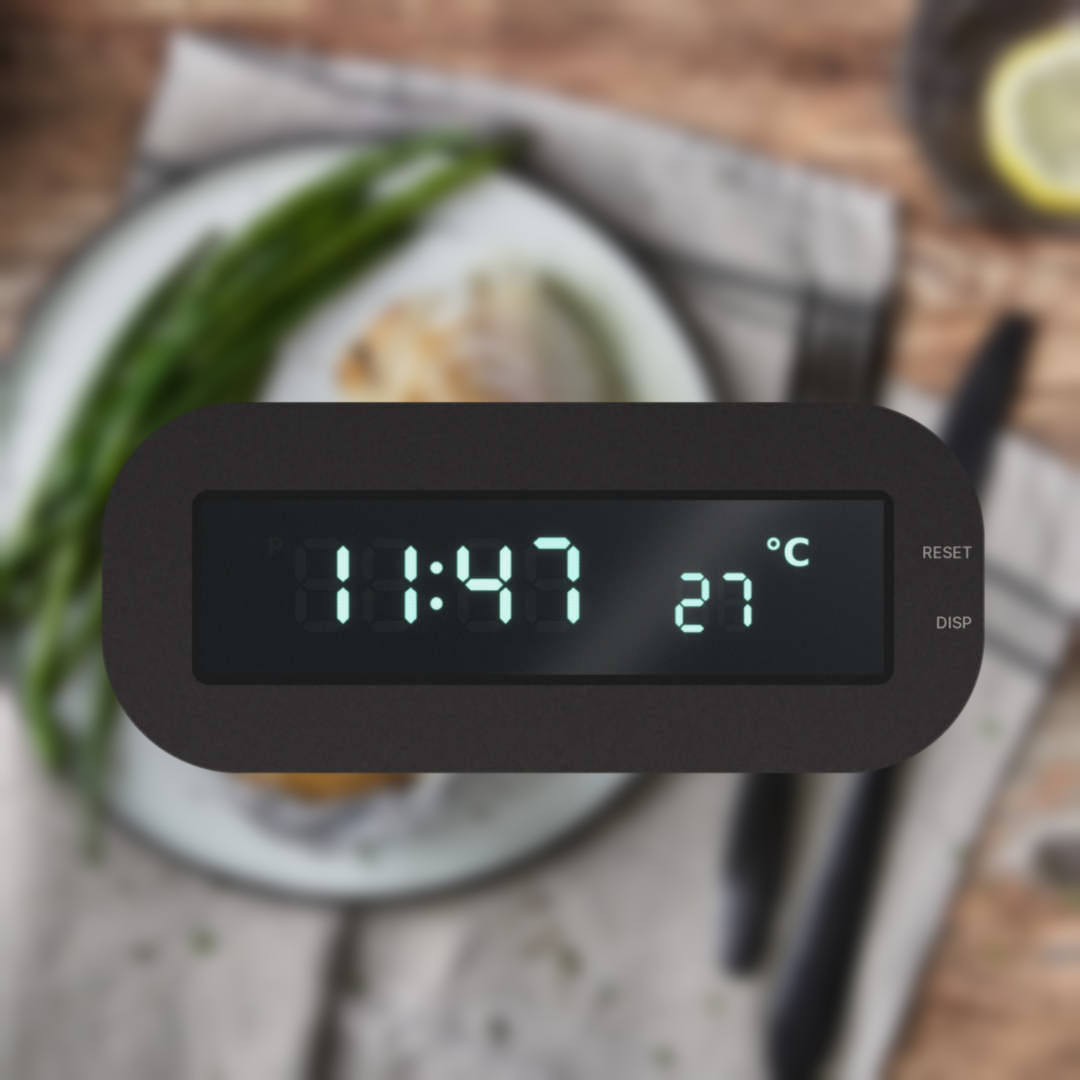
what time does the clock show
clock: 11:47
